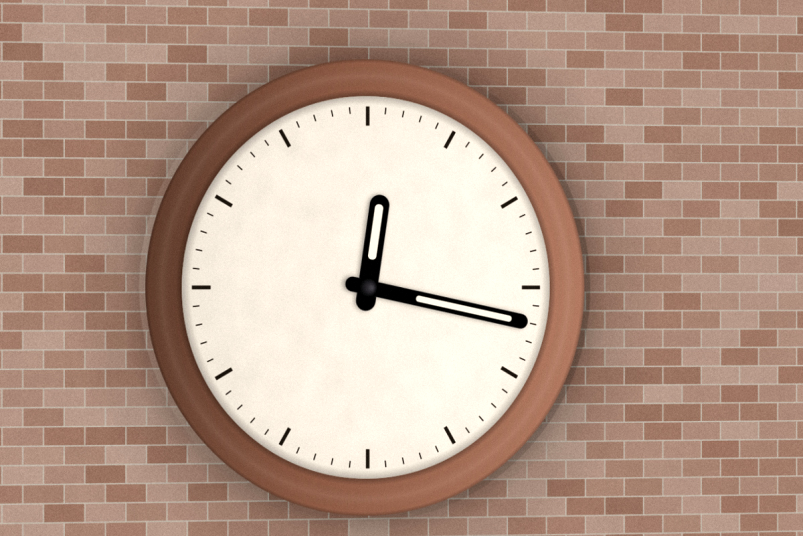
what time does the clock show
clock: 12:17
